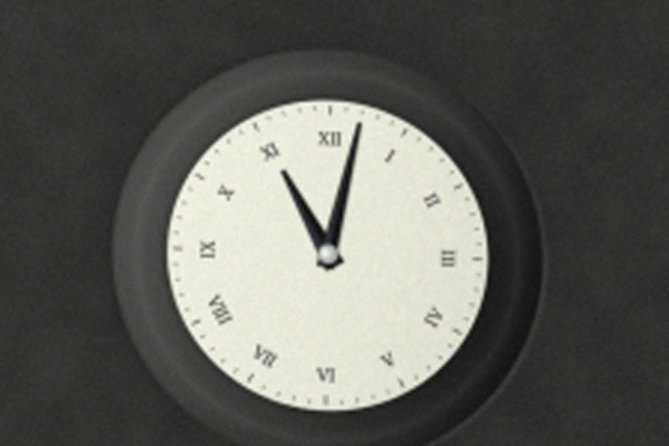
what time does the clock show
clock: 11:02
